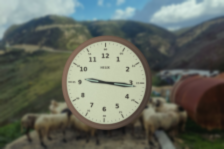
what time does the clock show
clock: 9:16
